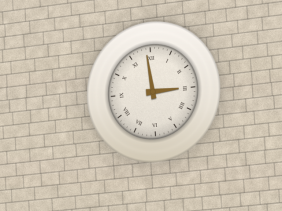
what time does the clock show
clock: 2:59
